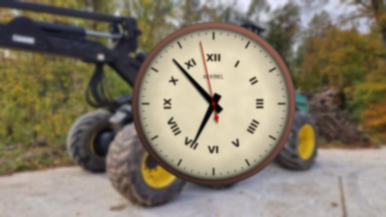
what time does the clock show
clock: 6:52:58
